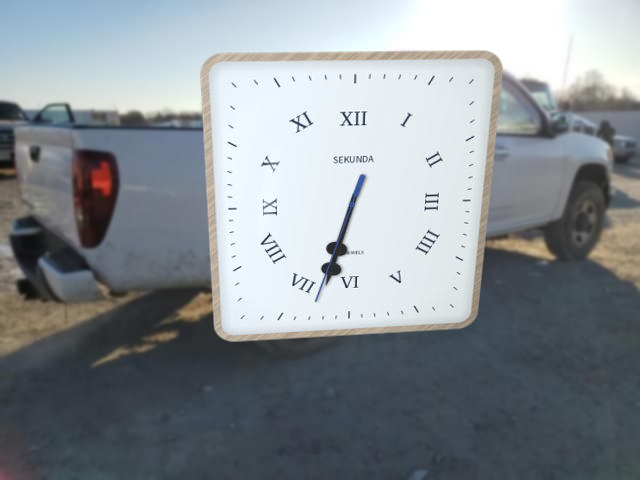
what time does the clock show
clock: 6:32:33
